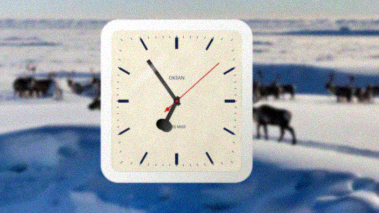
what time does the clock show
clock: 6:54:08
